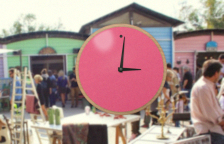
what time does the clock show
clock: 3:01
